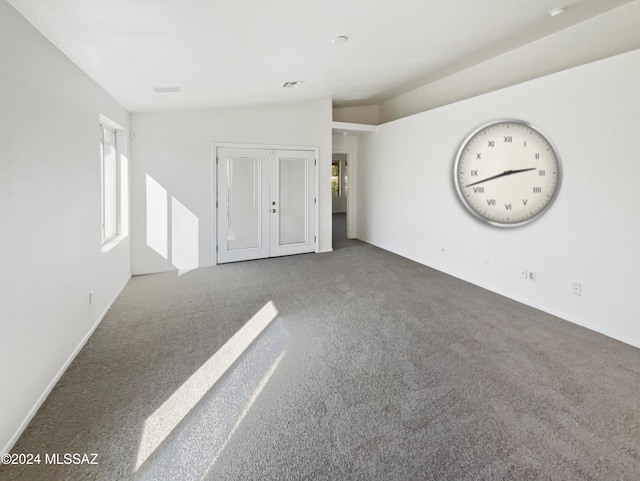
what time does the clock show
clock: 2:42
